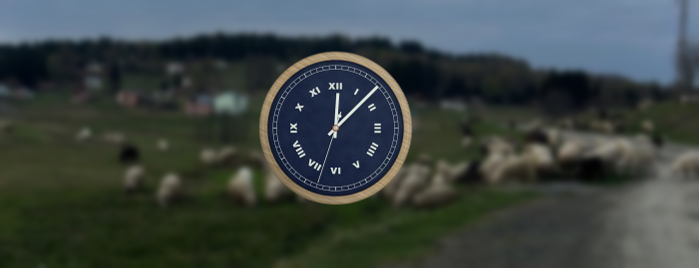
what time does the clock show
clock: 12:07:33
